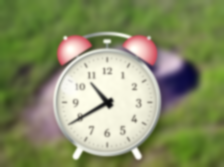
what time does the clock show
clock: 10:40
